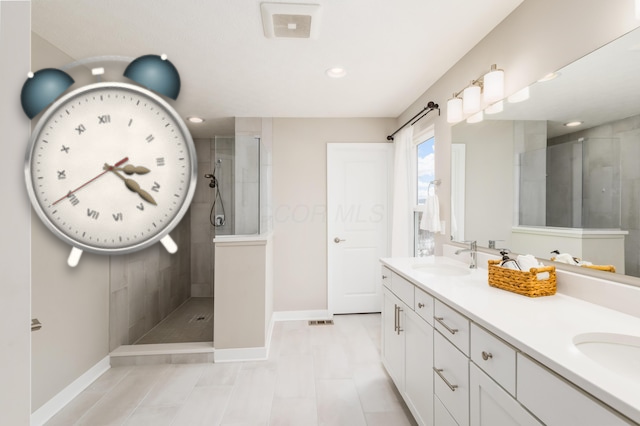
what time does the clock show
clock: 3:22:41
